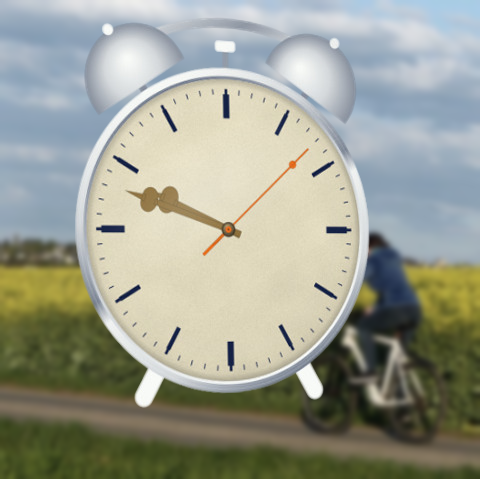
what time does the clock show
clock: 9:48:08
